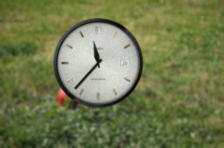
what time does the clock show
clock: 11:37
